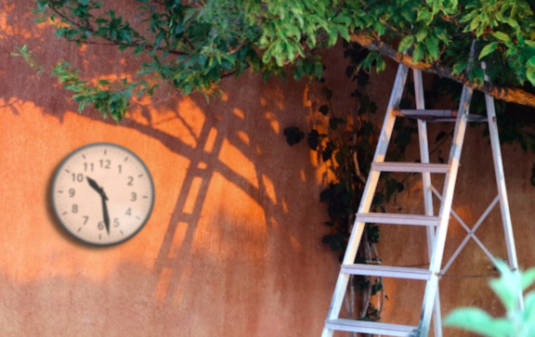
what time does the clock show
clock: 10:28
